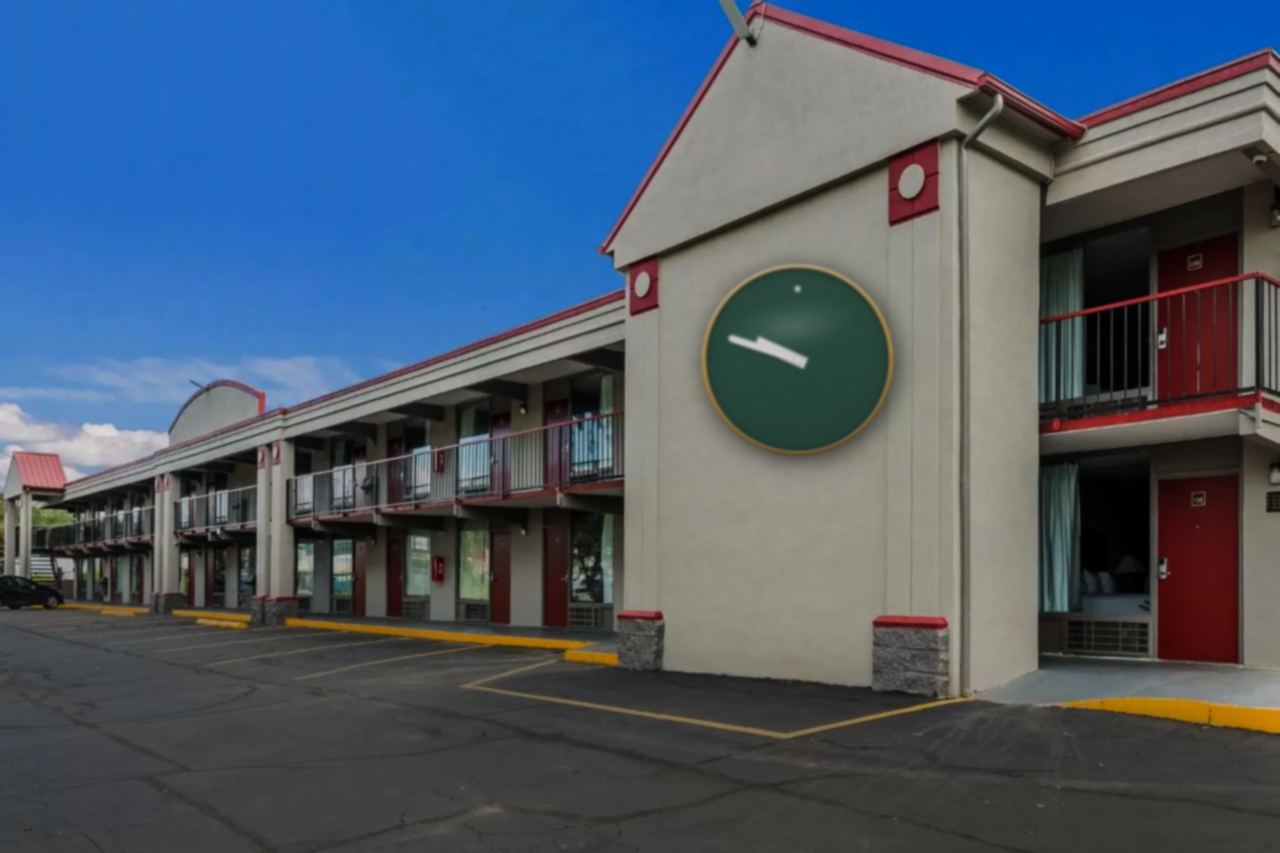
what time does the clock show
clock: 9:48
